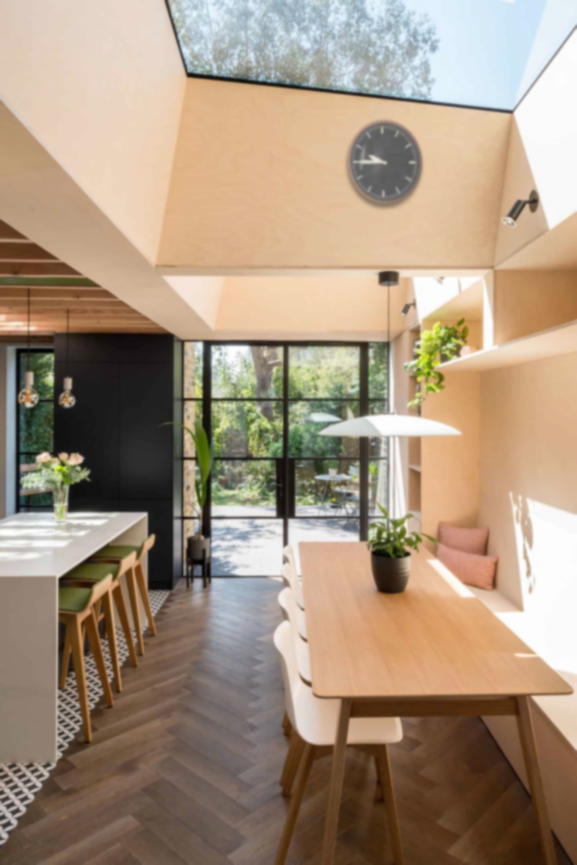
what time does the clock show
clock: 9:45
